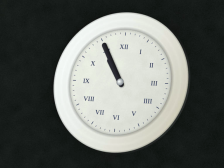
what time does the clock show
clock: 10:55
